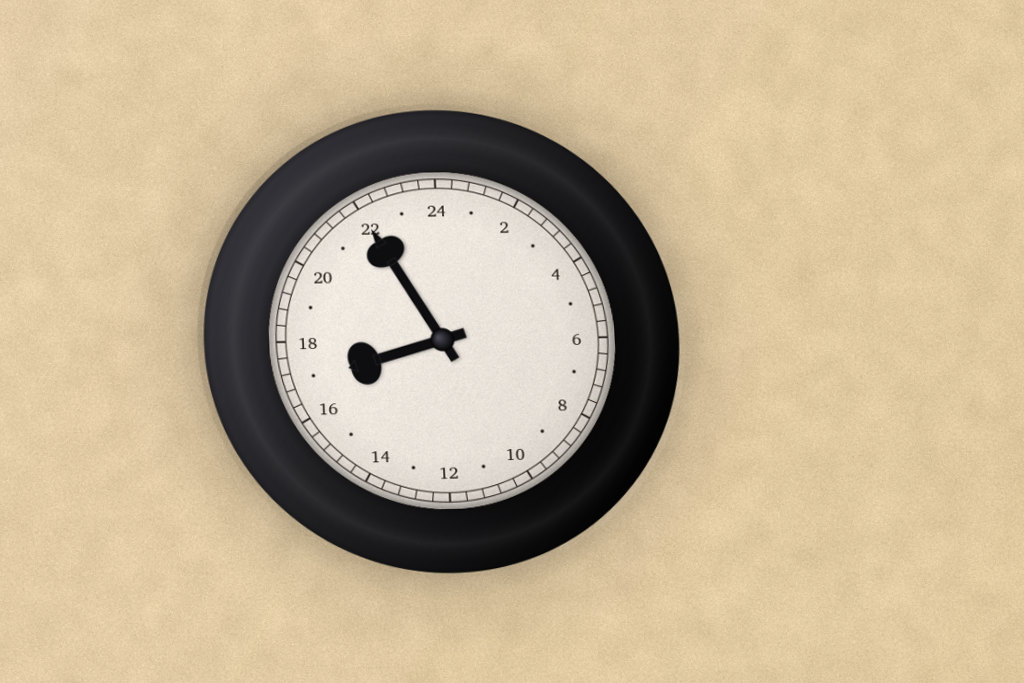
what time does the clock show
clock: 16:55
